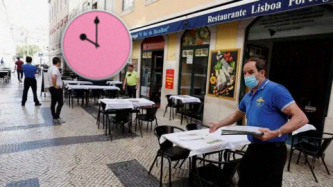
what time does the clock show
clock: 10:00
